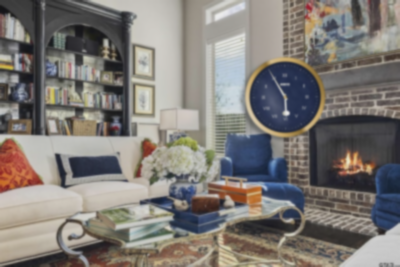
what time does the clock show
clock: 5:55
